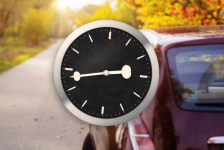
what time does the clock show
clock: 2:43
